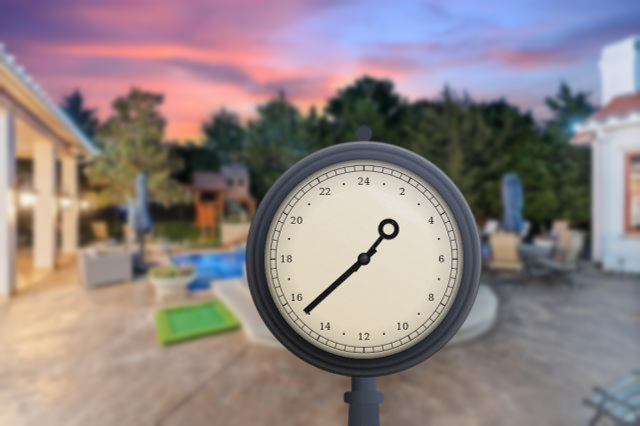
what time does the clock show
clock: 2:38
